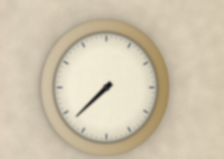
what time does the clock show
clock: 7:38
